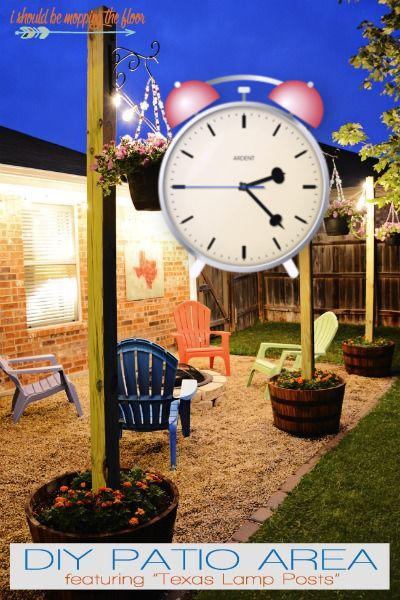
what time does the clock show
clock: 2:22:45
